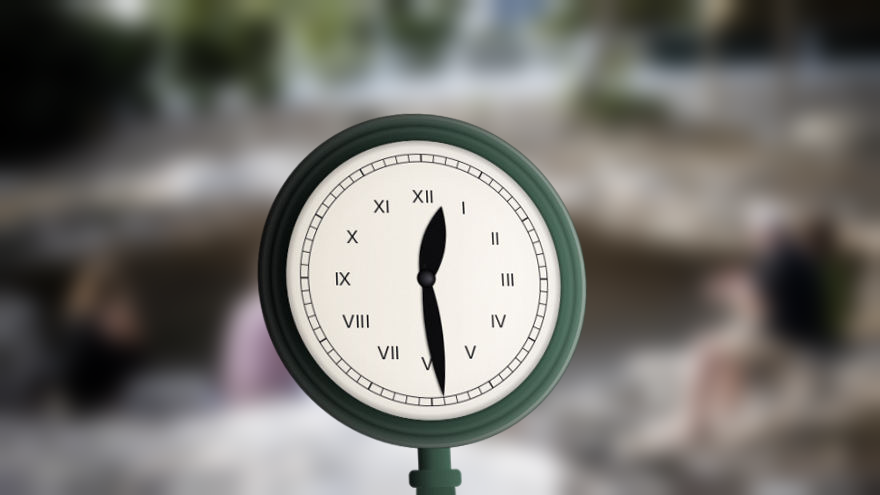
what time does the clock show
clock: 12:29
